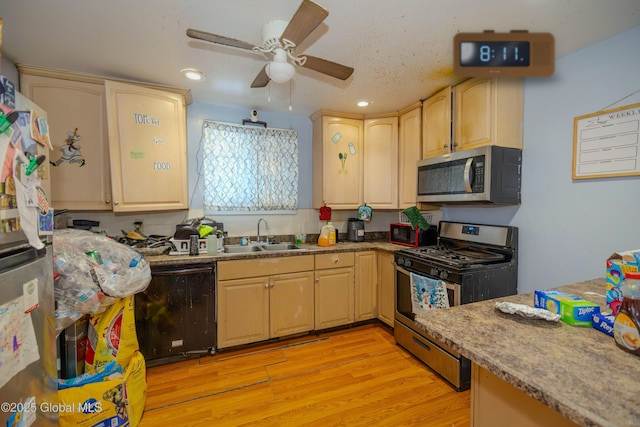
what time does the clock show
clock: 8:11
